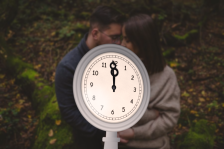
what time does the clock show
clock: 11:59
